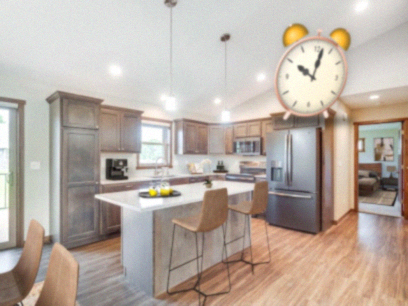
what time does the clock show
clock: 10:02
